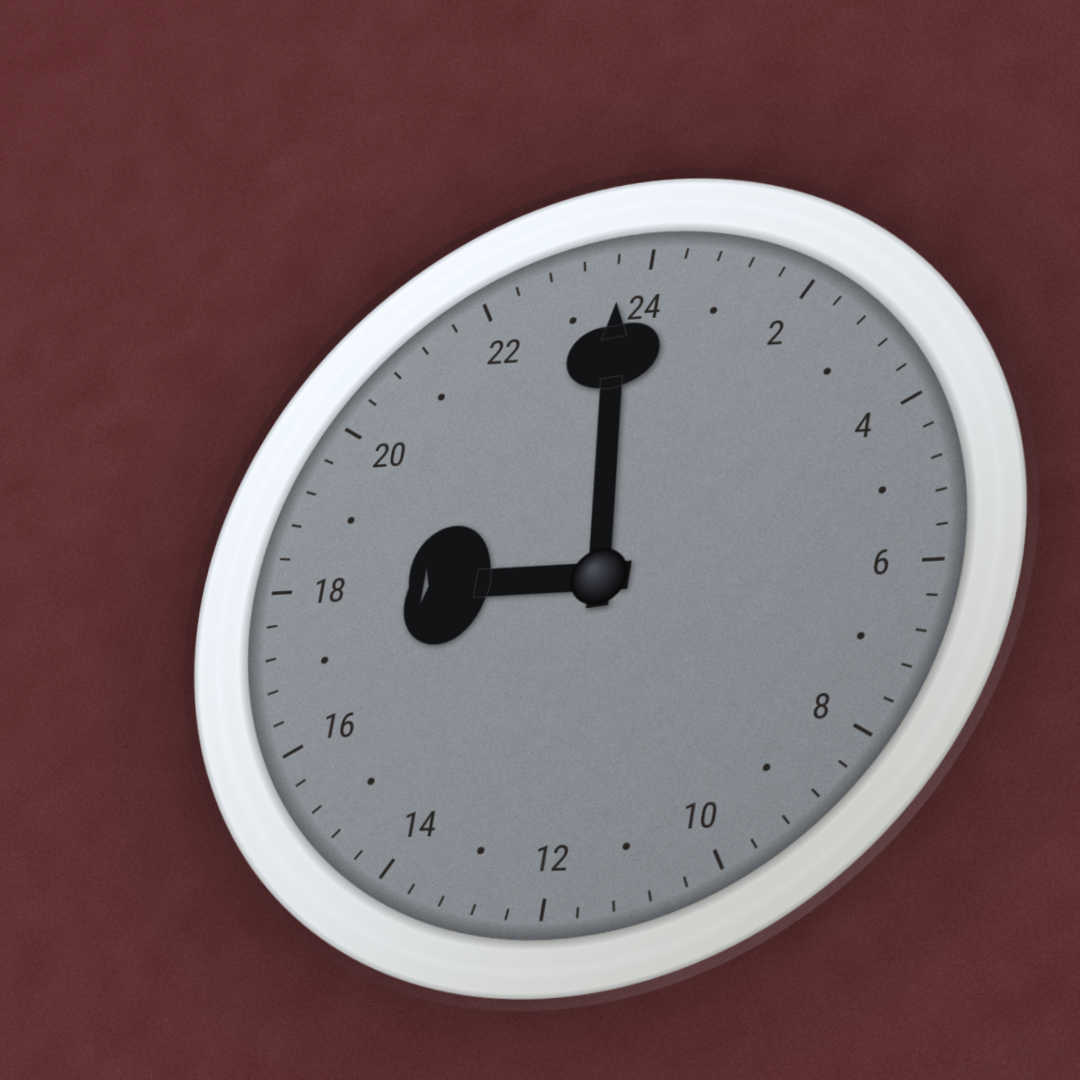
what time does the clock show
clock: 17:59
